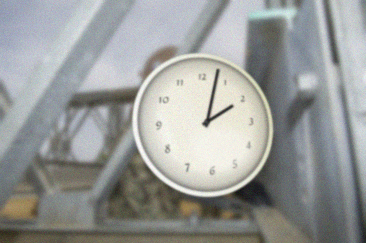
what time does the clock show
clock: 2:03
